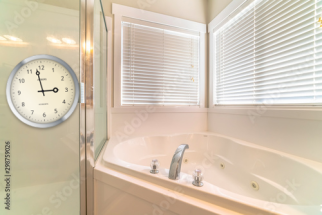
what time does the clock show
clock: 2:58
